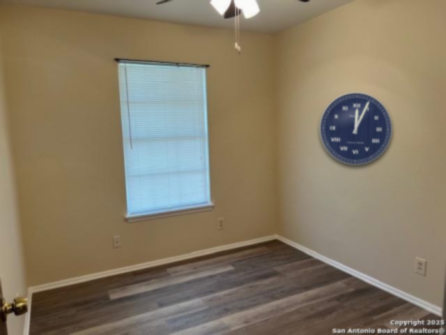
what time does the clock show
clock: 12:04
